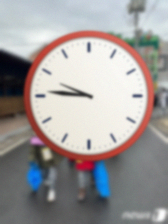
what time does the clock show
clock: 9:46
